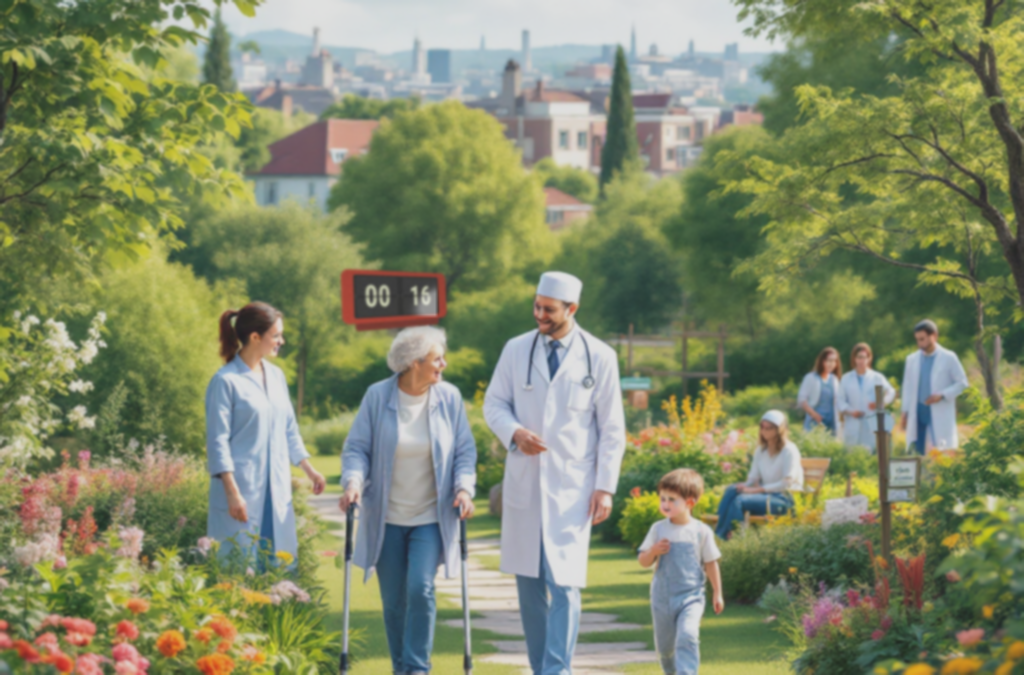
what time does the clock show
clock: 0:16
